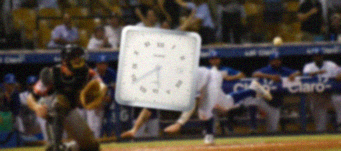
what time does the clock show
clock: 5:39
